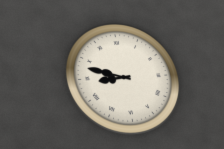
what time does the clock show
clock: 8:48
